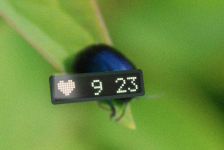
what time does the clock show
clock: 9:23
